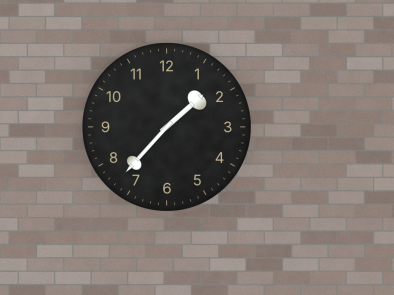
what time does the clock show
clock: 1:37
